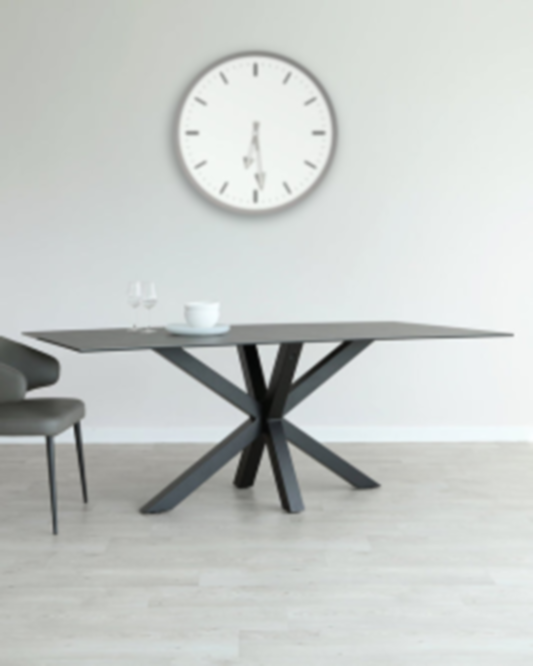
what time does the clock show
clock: 6:29
